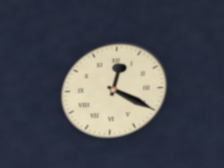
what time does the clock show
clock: 12:20
